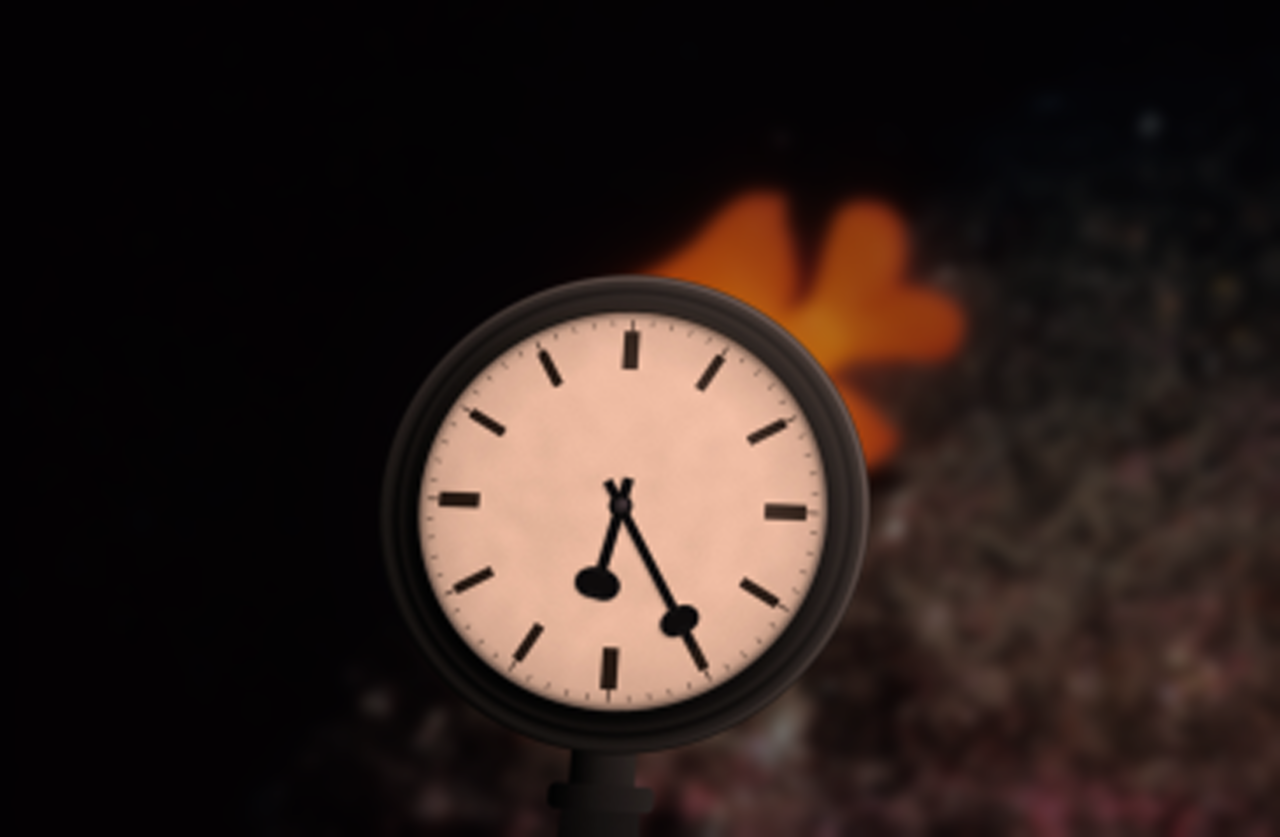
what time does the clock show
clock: 6:25
